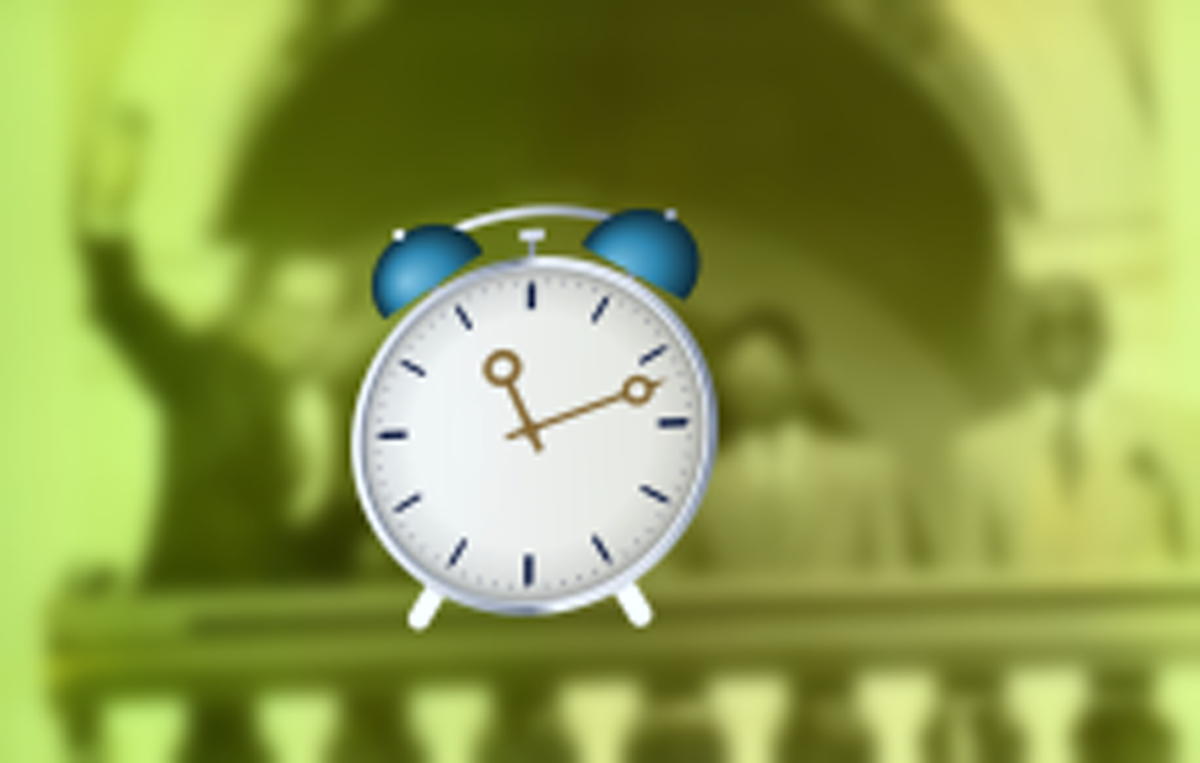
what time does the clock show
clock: 11:12
